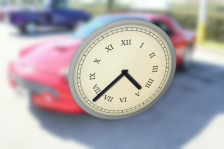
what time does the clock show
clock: 4:38
